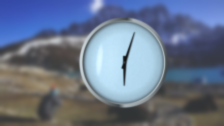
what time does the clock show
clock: 6:03
